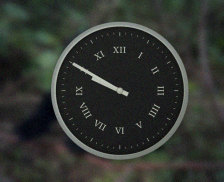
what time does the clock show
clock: 9:50
